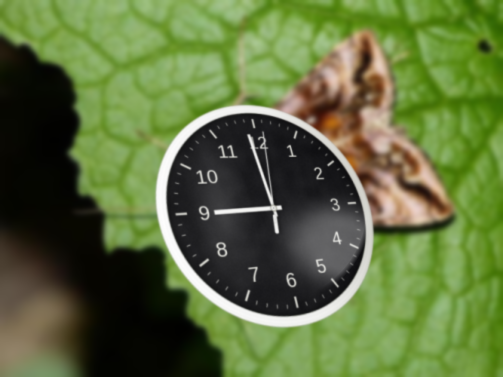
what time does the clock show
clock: 8:59:01
